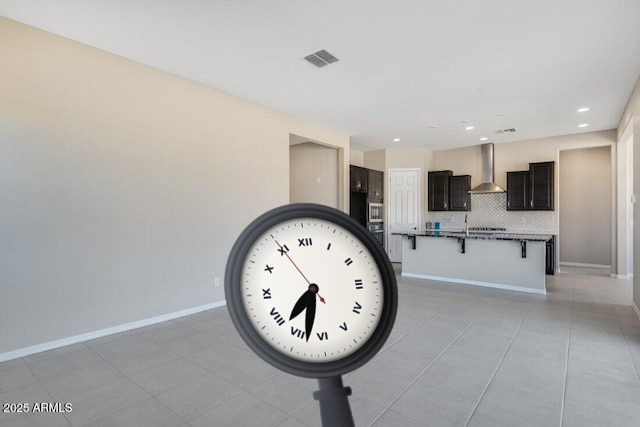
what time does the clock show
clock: 7:32:55
